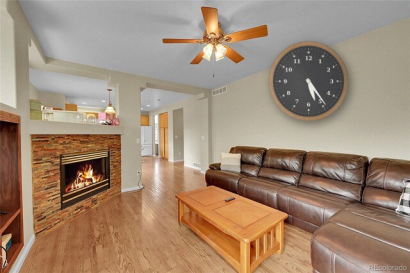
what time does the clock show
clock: 5:24
